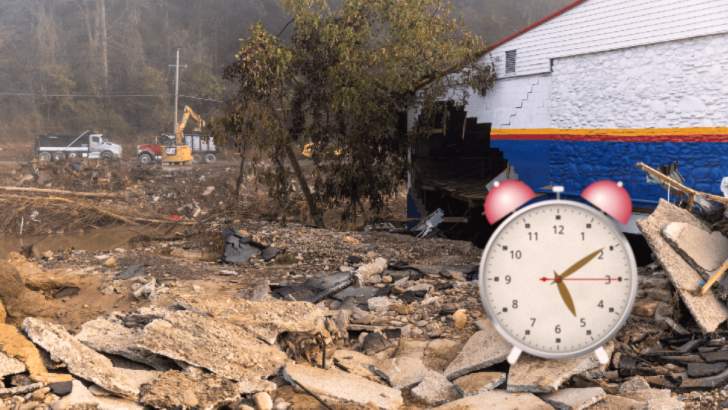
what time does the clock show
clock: 5:09:15
